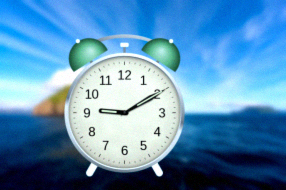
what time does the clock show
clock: 9:10
